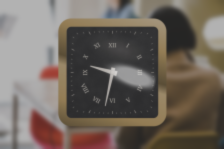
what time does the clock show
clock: 9:32
